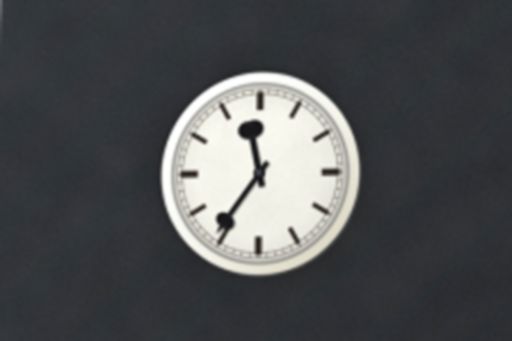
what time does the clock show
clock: 11:36
